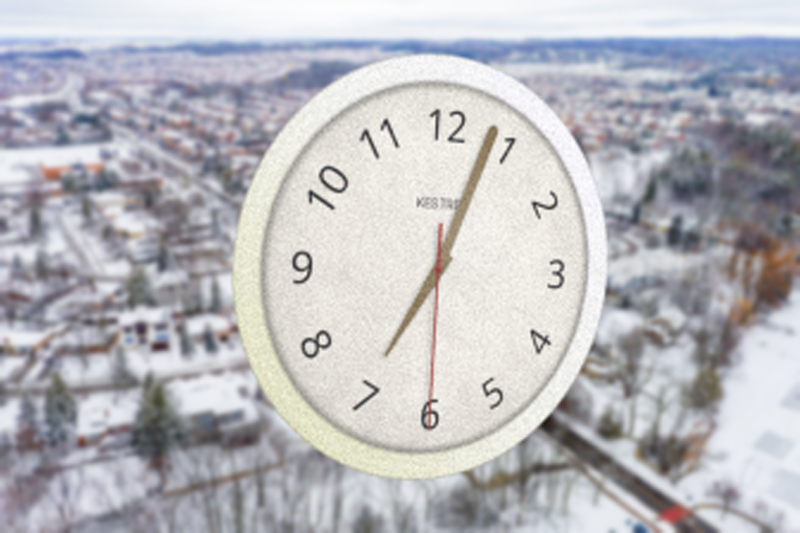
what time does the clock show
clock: 7:03:30
